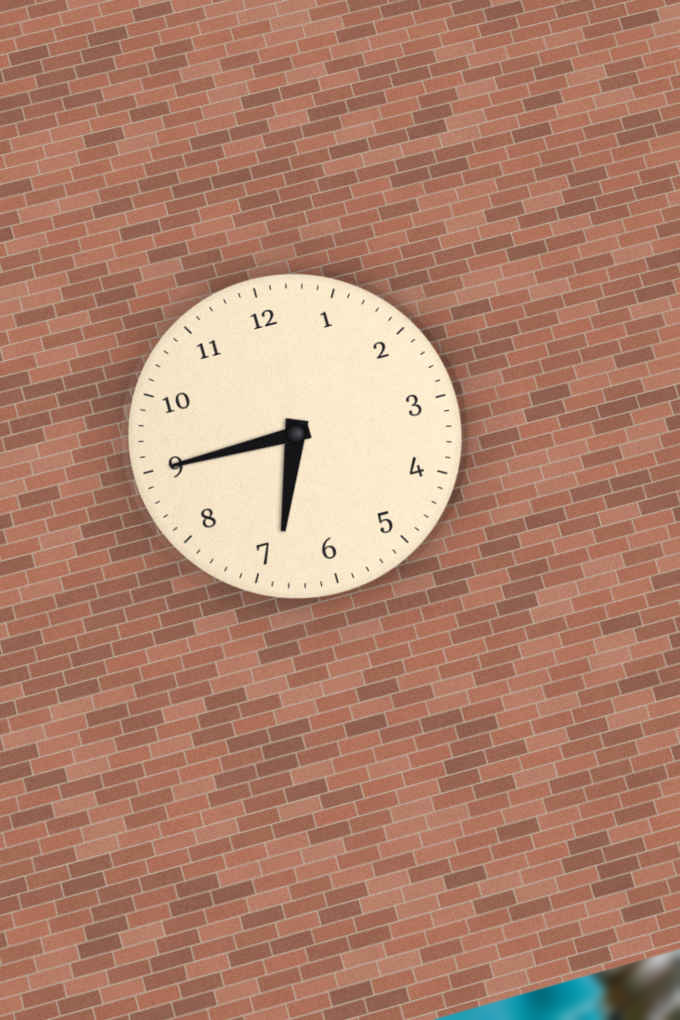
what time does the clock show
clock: 6:45
